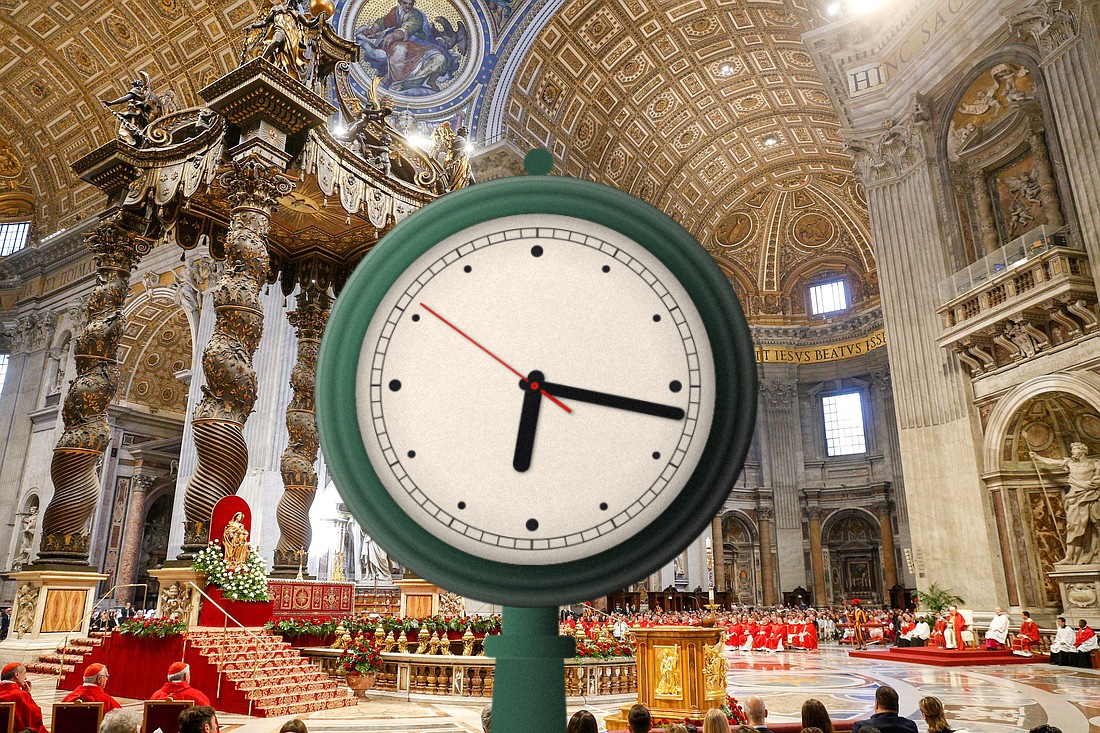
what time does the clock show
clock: 6:16:51
